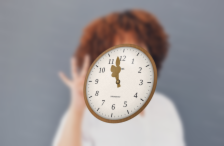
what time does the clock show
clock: 10:58
